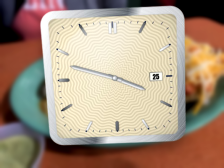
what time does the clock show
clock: 3:48
